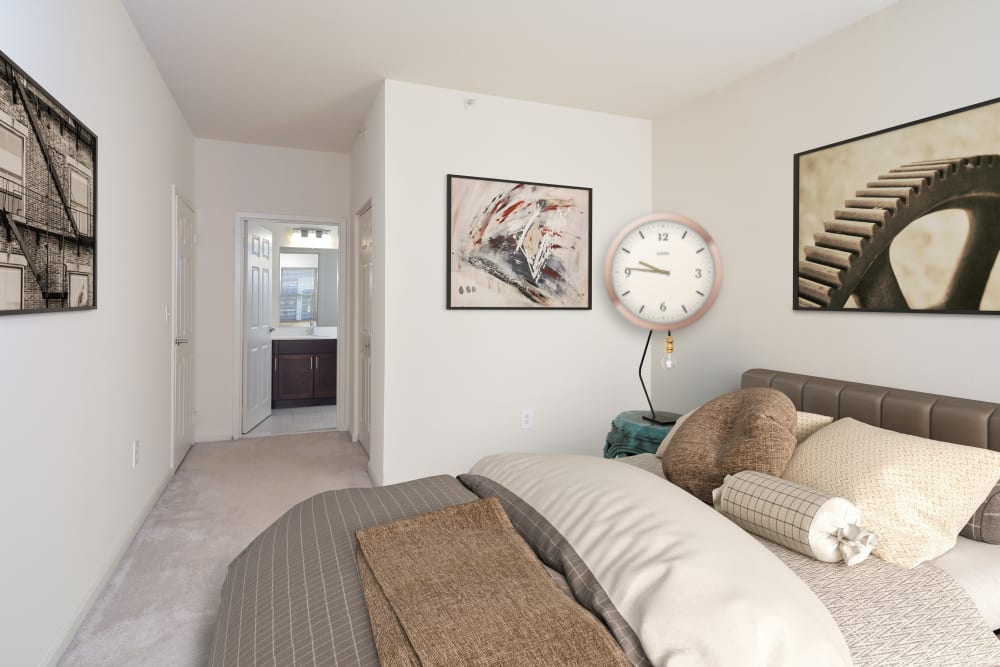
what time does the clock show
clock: 9:46
